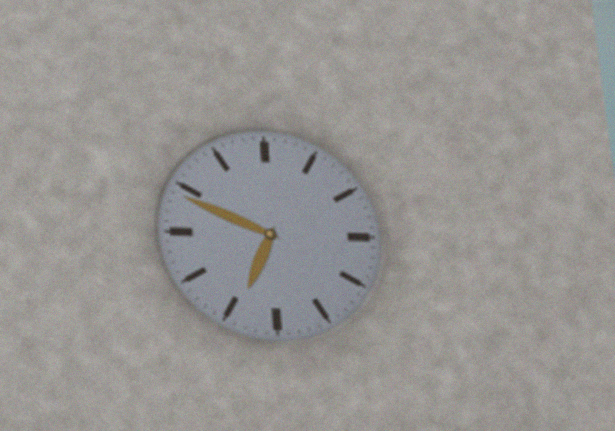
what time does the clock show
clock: 6:49
